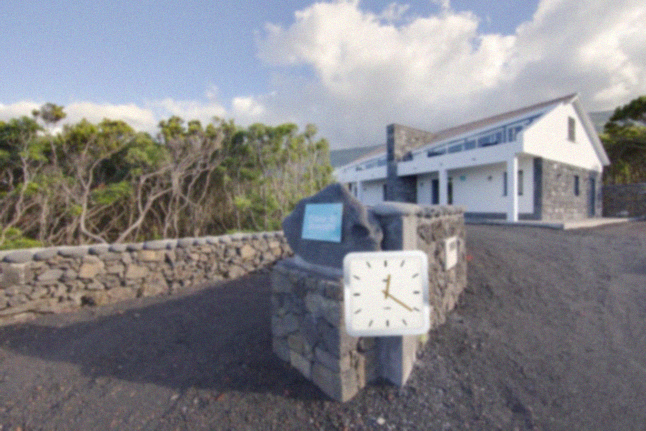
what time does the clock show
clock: 12:21
